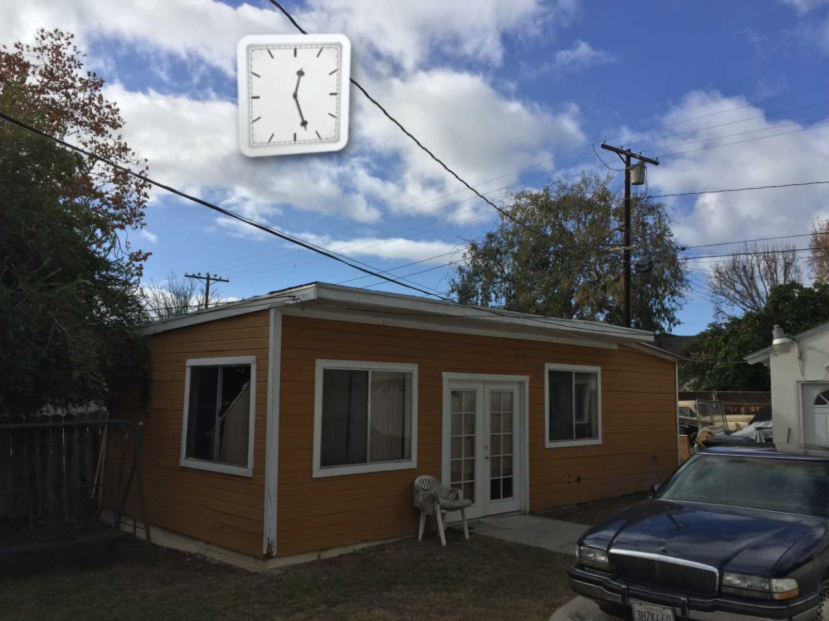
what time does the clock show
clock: 12:27
